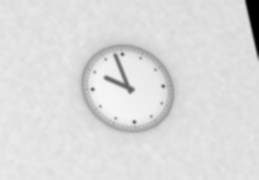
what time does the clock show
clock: 9:58
